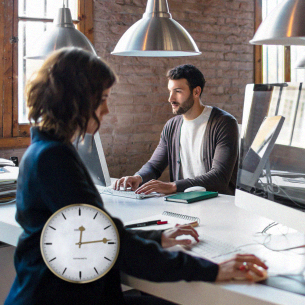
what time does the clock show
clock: 12:14
